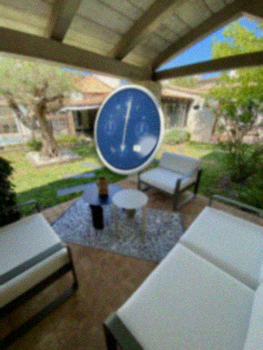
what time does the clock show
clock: 6:01
